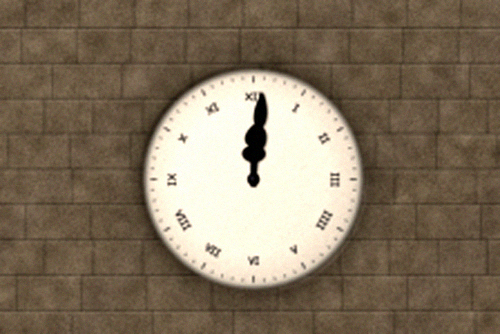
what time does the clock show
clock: 12:01
